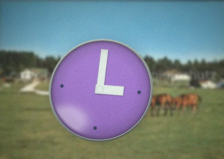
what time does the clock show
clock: 3:00
